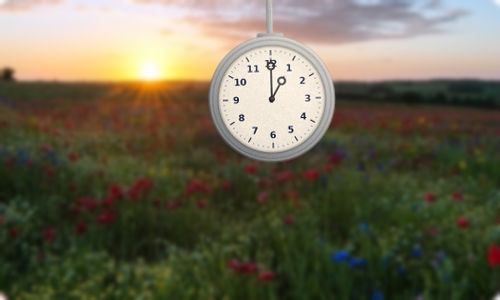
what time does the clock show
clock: 1:00
